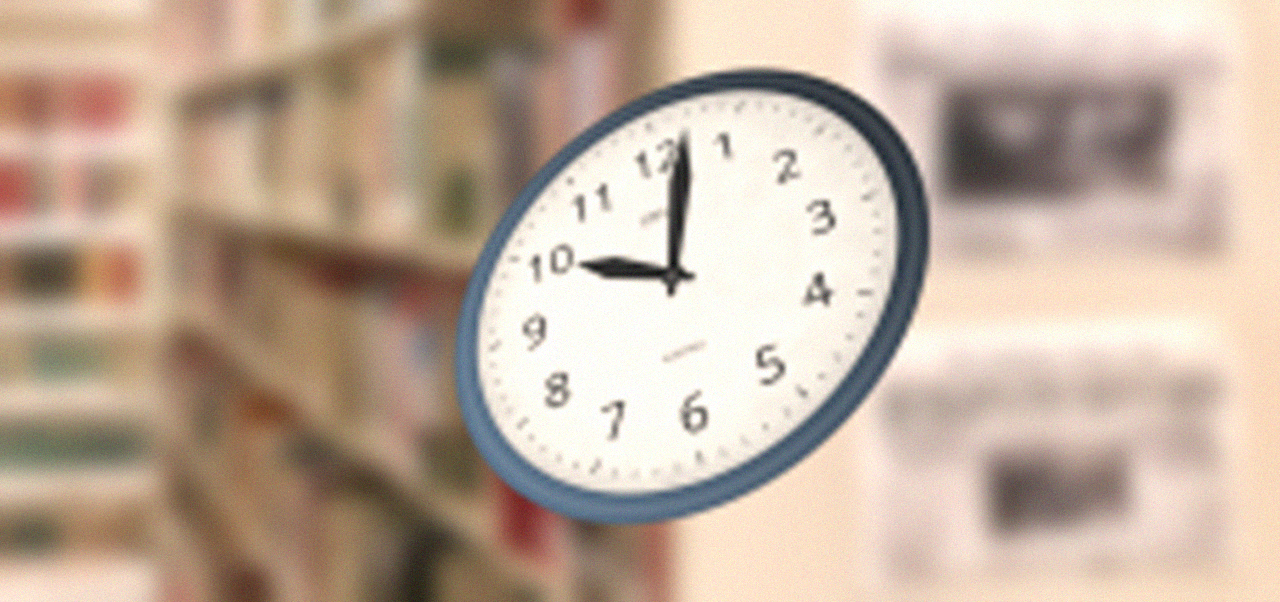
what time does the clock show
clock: 10:02
